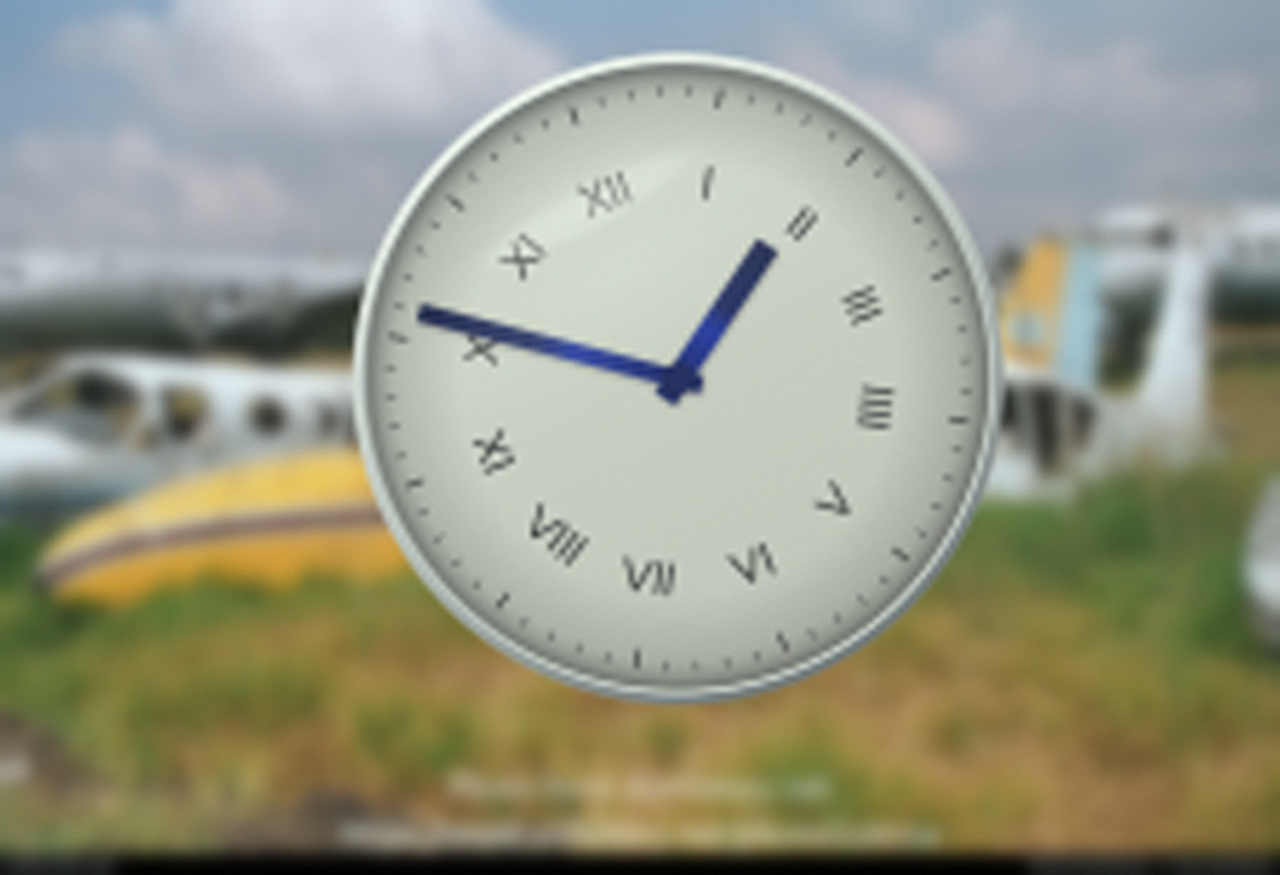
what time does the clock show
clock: 1:51
